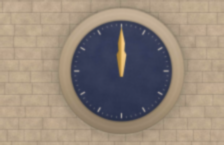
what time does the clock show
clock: 12:00
